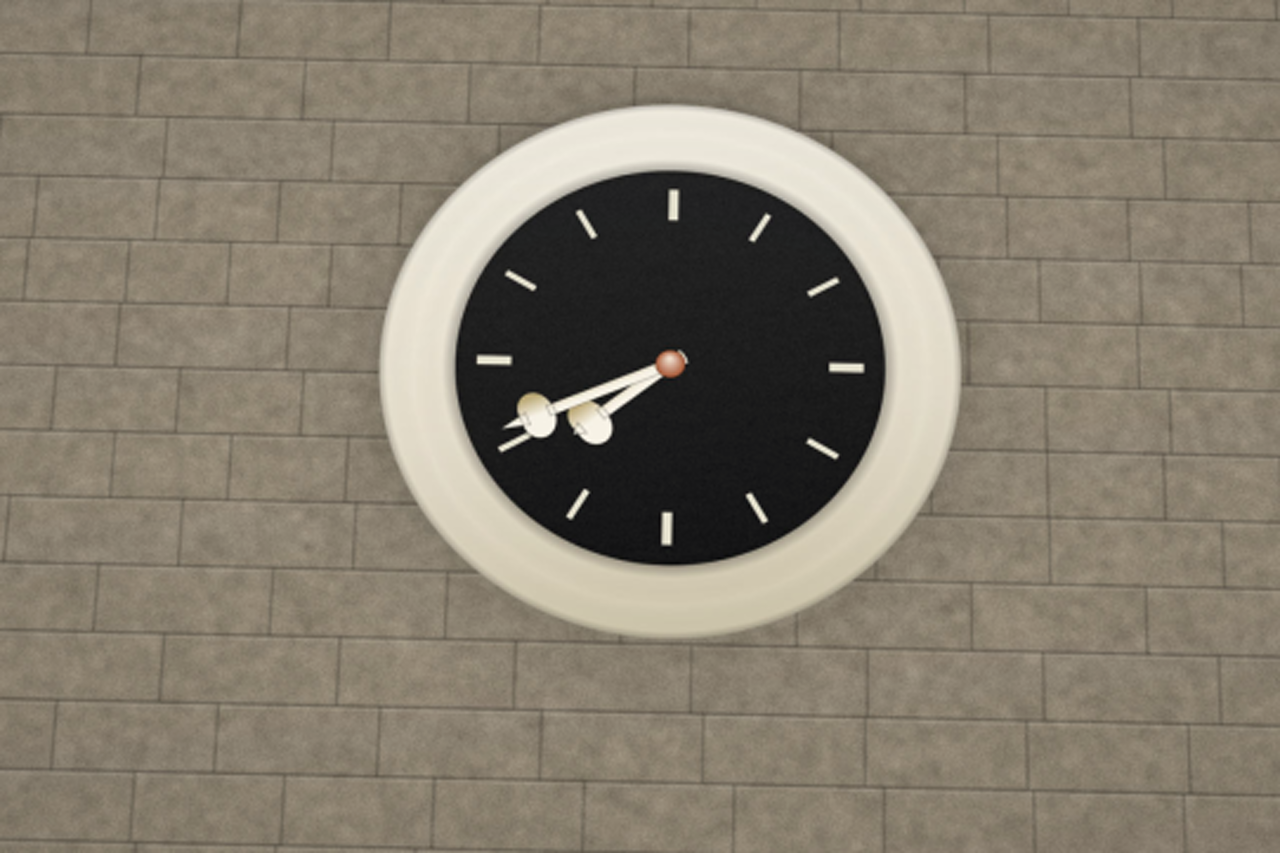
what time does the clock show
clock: 7:41
